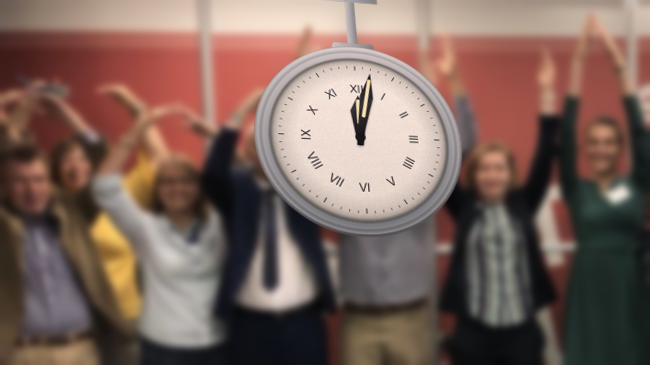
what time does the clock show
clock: 12:02
